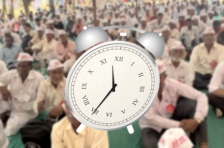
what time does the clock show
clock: 11:35
